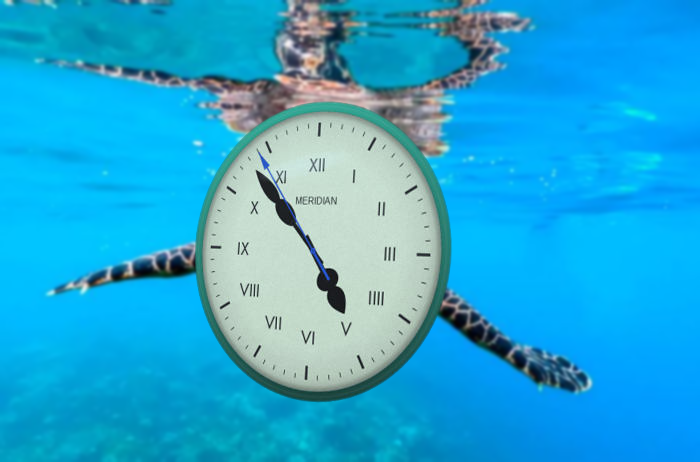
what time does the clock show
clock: 4:52:54
